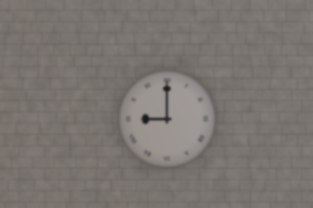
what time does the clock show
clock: 9:00
